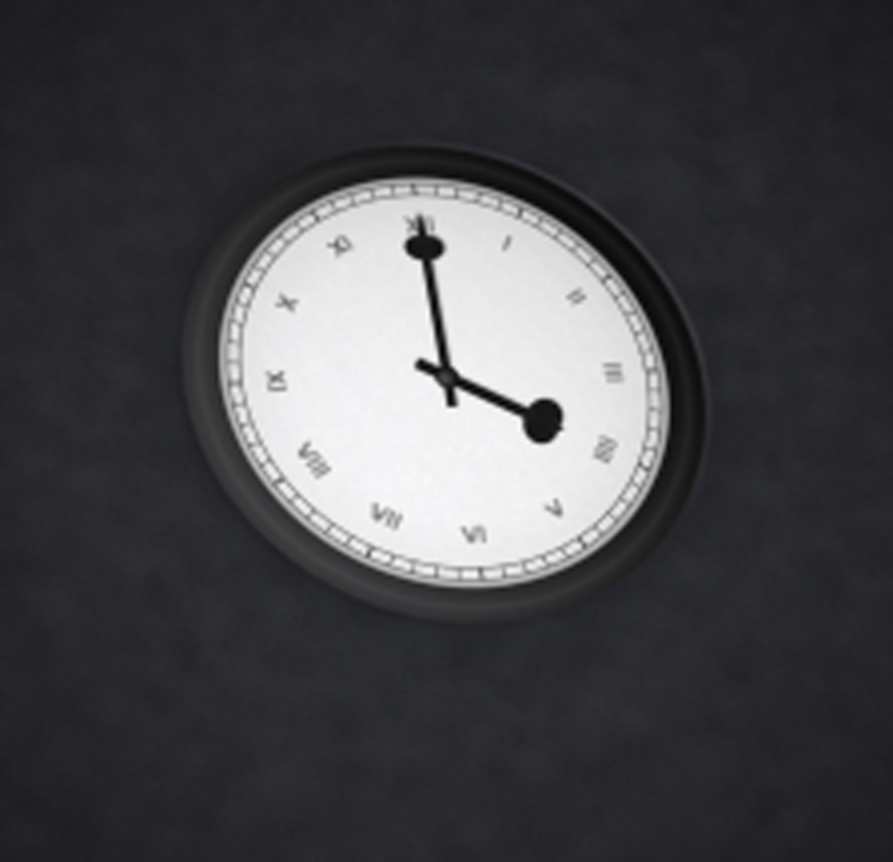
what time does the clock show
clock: 4:00
